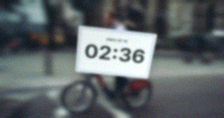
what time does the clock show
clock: 2:36
